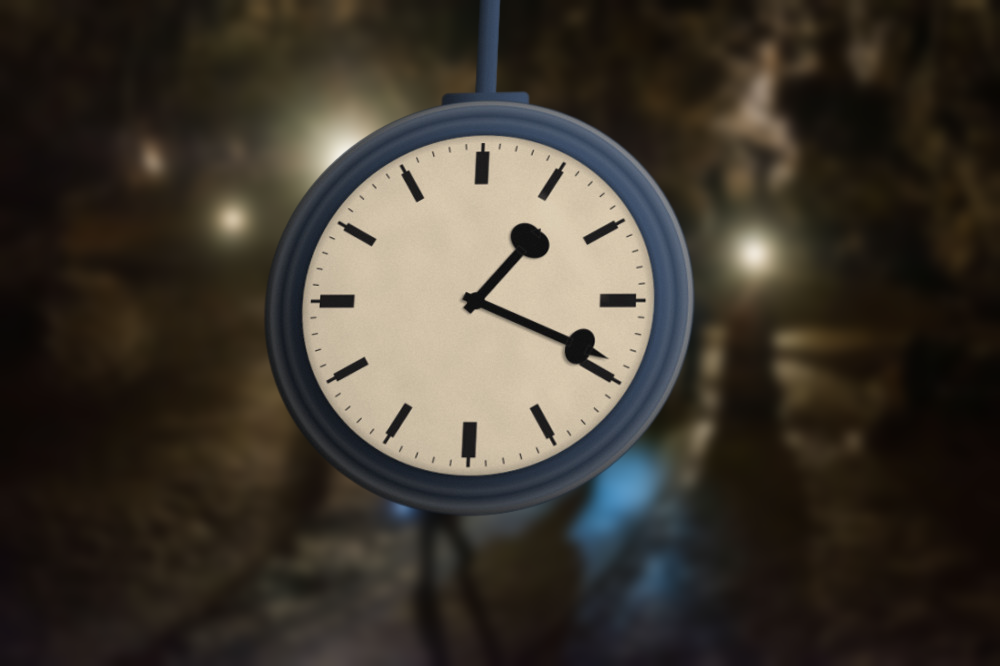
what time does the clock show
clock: 1:19
